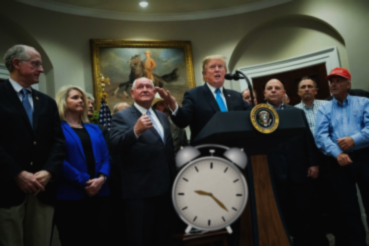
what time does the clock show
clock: 9:22
